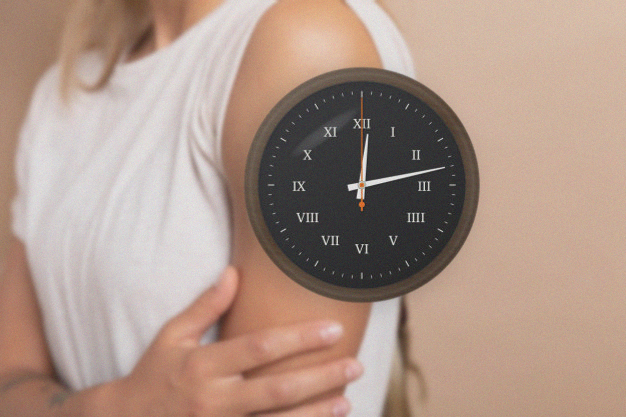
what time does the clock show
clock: 12:13:00
